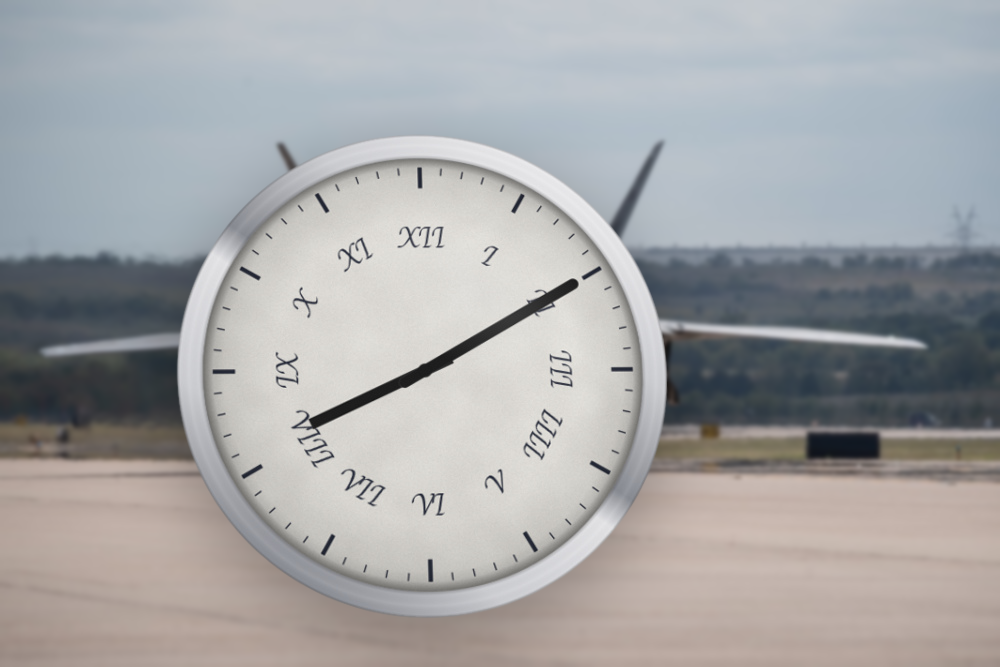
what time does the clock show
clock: 8:10
